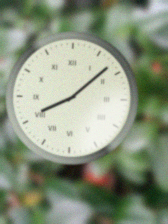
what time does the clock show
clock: 8:08
